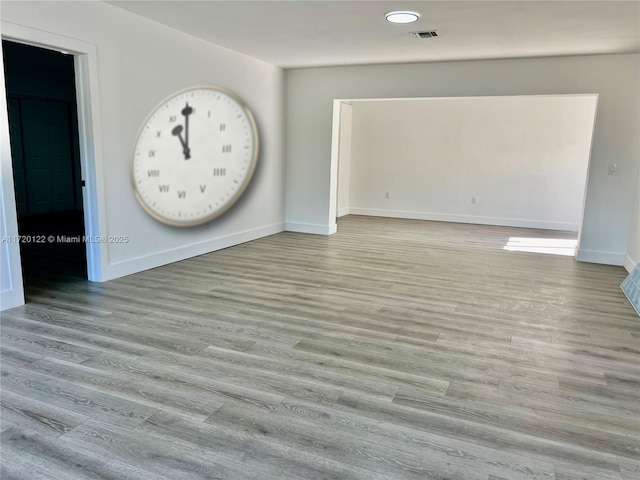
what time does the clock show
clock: 10:59
